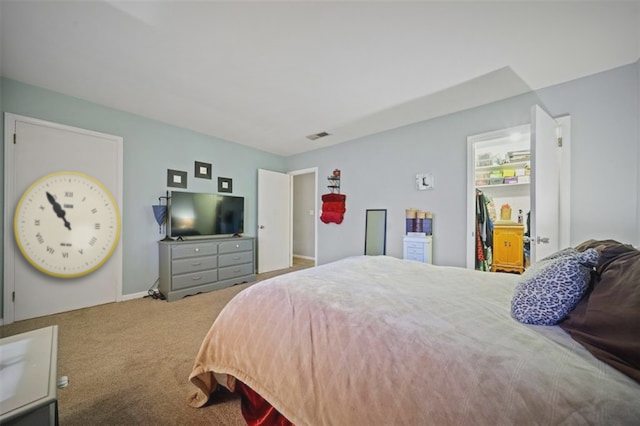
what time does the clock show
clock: 10:54
